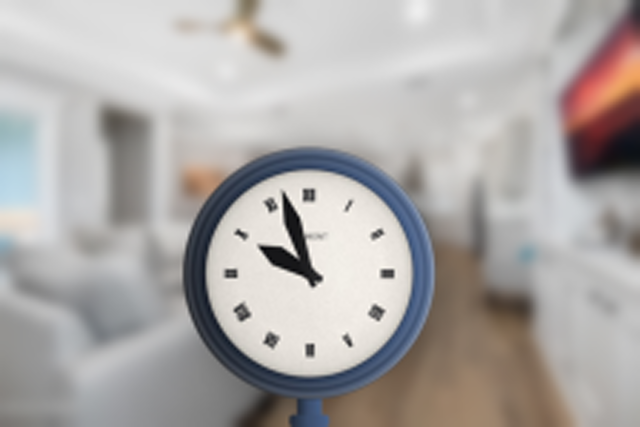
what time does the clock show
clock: 9:57
